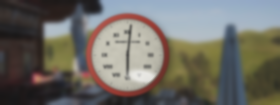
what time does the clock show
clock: 6:01
